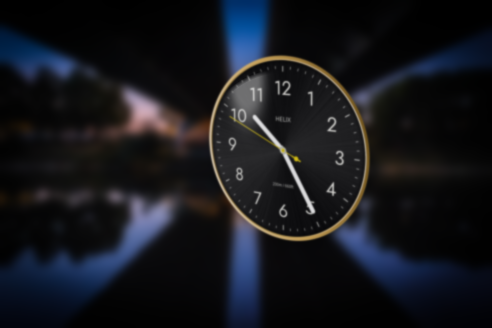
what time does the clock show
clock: 10:24:49
